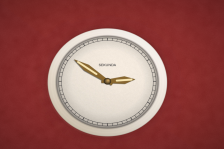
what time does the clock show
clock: 2:51
